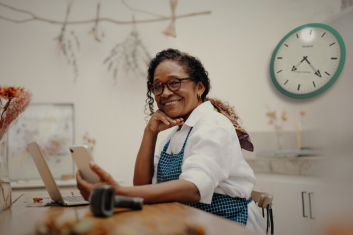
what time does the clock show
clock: 7:22
